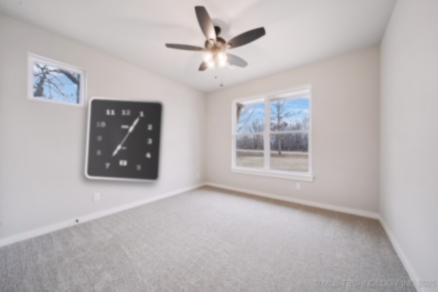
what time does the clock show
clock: 7:05
